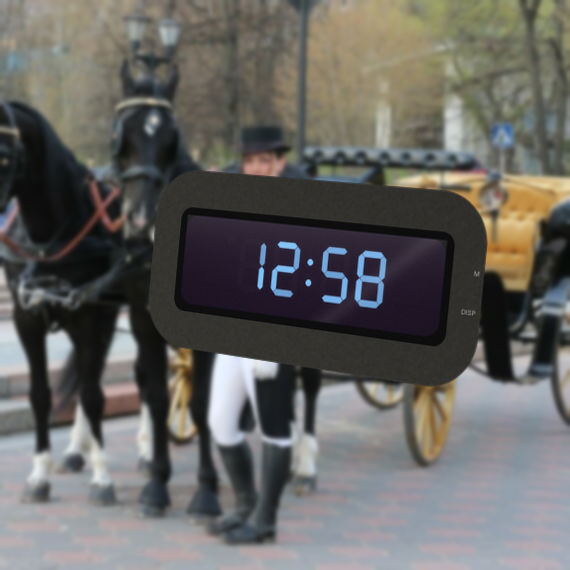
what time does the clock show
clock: 12:58
